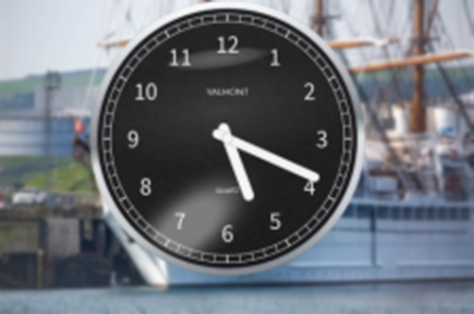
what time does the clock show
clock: 5:19
